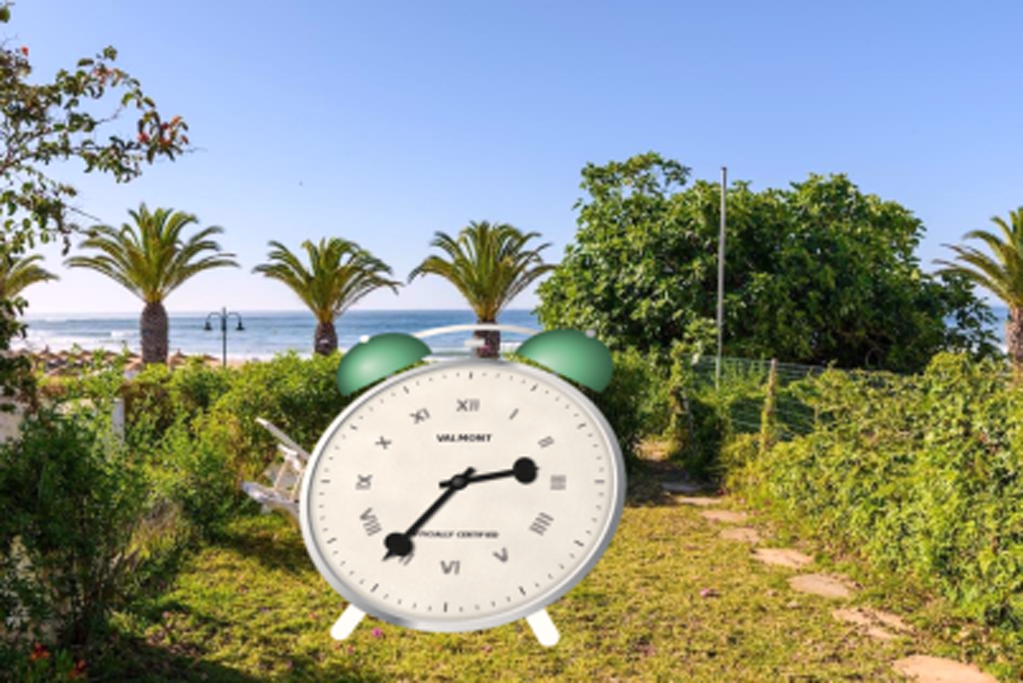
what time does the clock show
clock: 2:36
